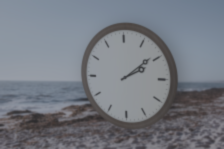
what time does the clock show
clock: 2:09
